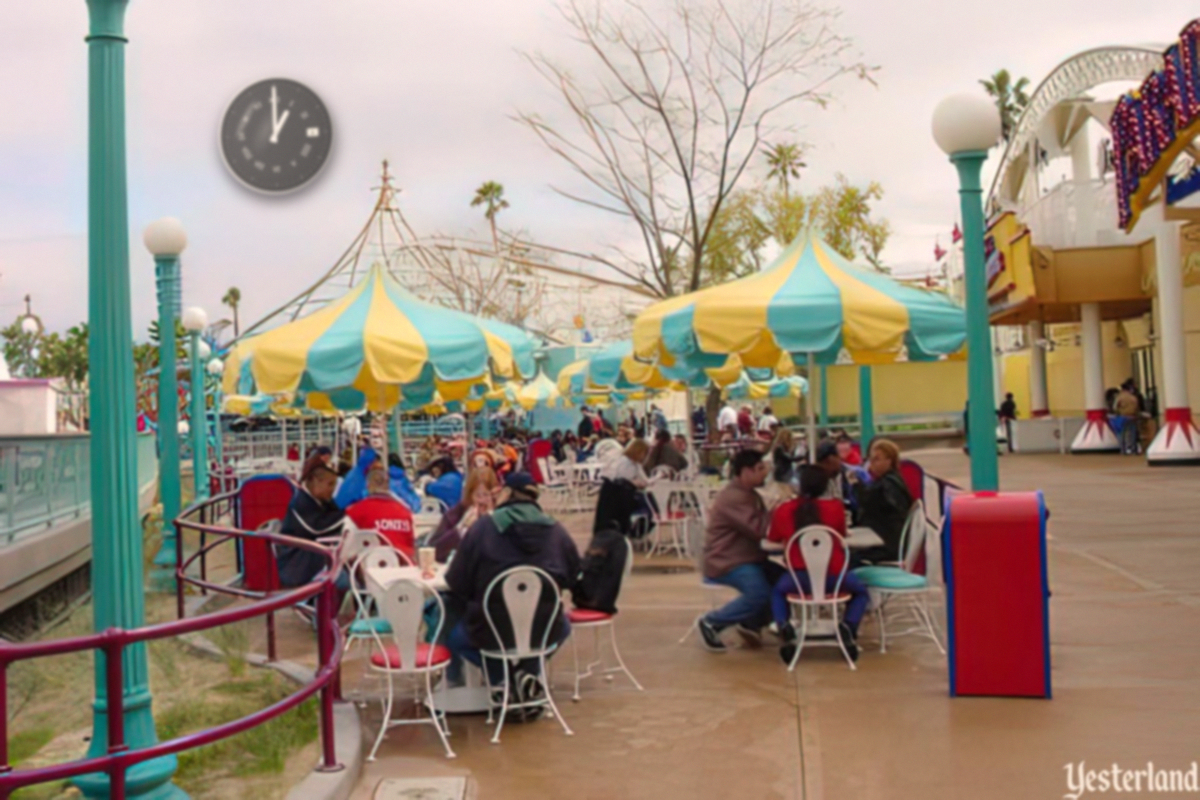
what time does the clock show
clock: 1:00
